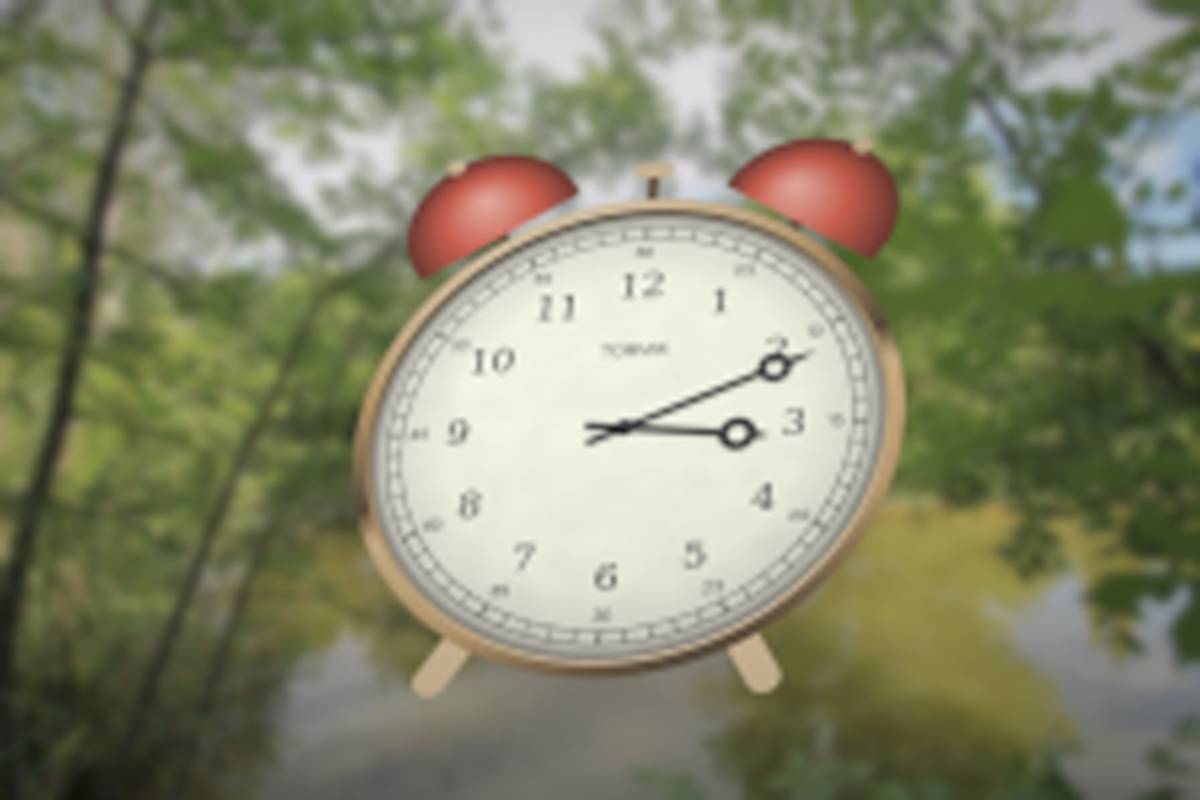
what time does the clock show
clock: 3:11
